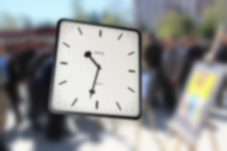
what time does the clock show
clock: 10:32
